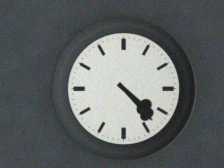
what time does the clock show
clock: 4:23
